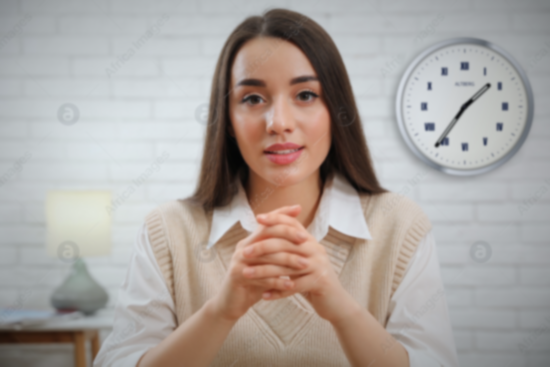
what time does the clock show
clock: 1:36
